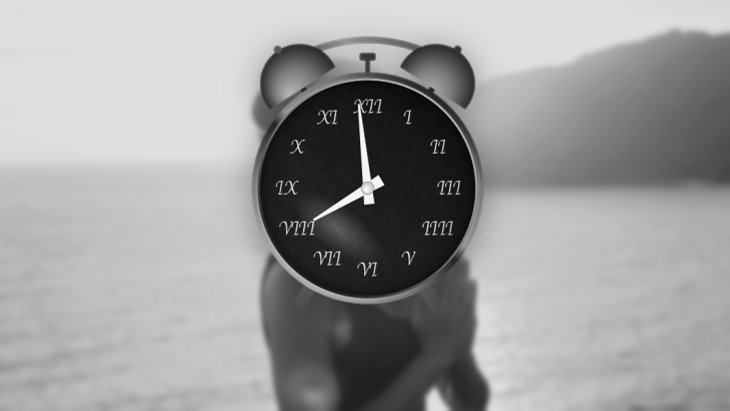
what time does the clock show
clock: 7:59
